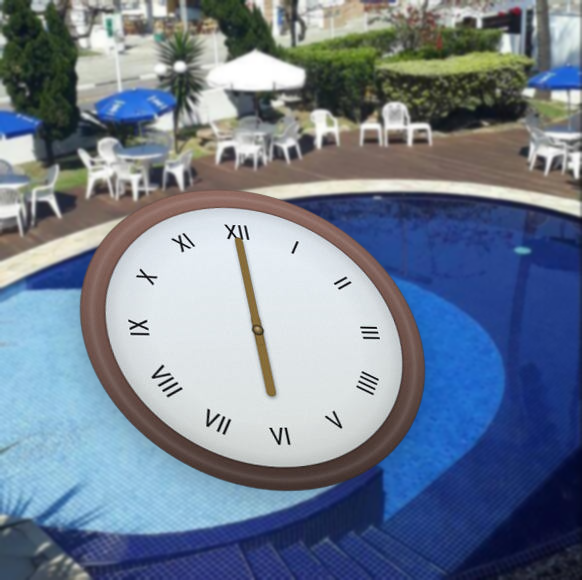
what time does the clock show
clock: 6:00
